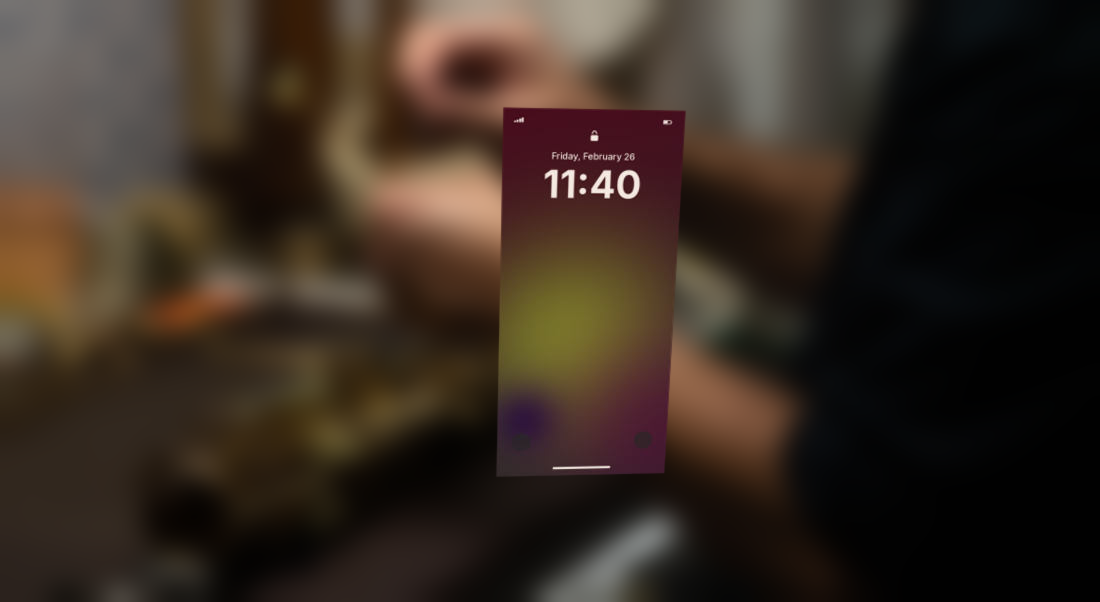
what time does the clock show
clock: 11:40
